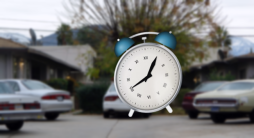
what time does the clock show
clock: 8:05
